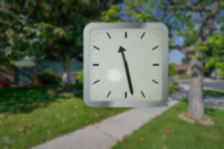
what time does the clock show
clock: 11:28
